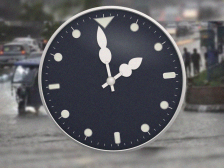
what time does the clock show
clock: 1:59
